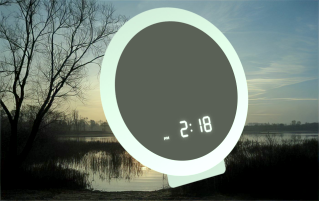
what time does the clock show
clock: 2:18
